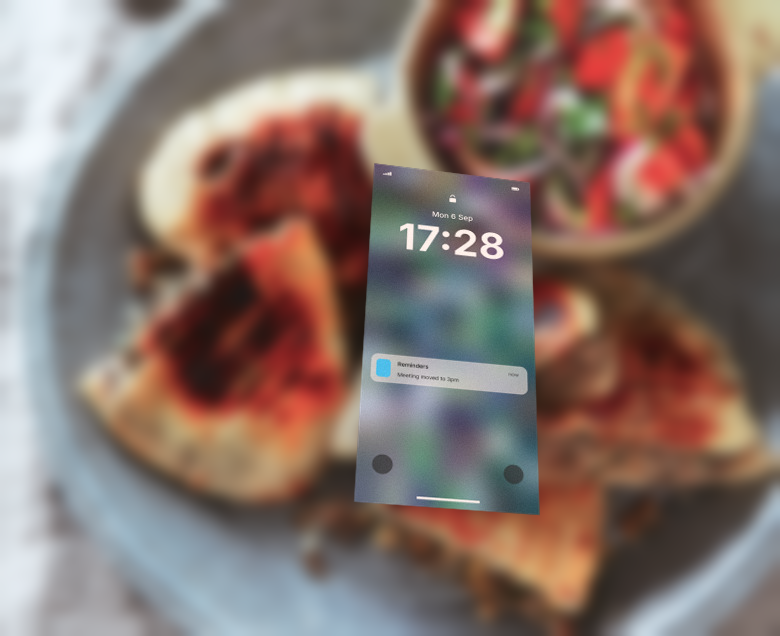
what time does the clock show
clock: 17:28
